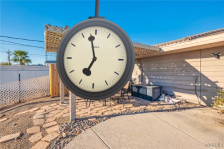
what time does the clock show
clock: 6:58
